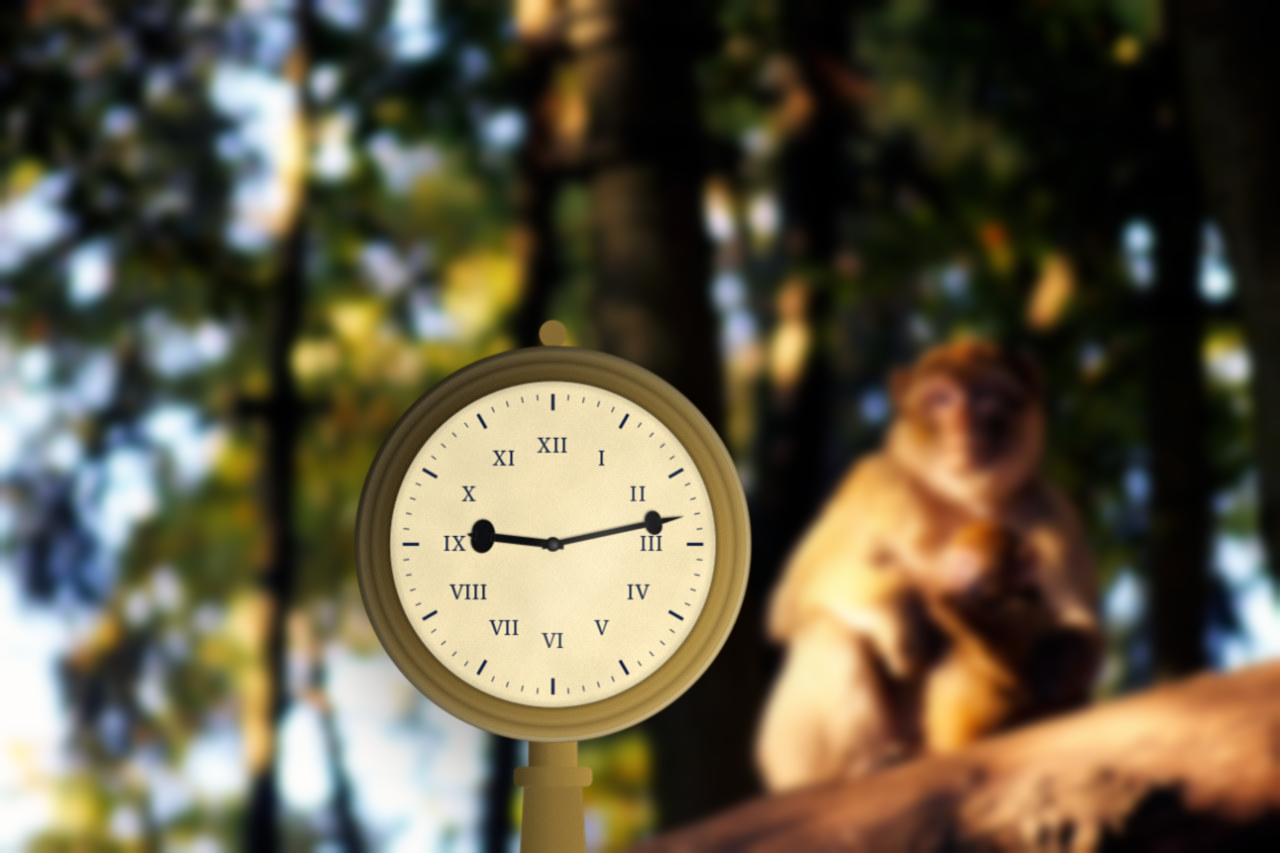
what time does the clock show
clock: 9:13
